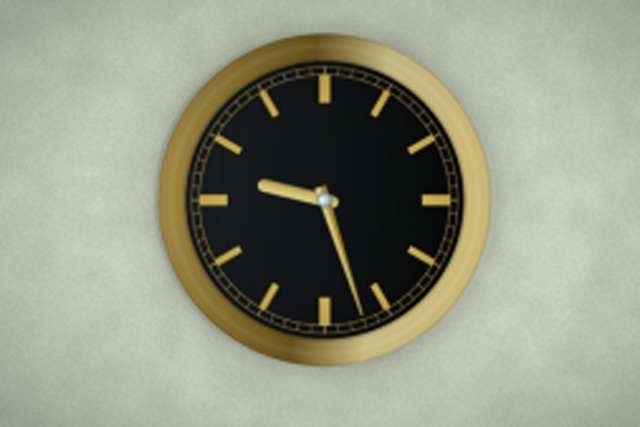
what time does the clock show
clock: 9:27
